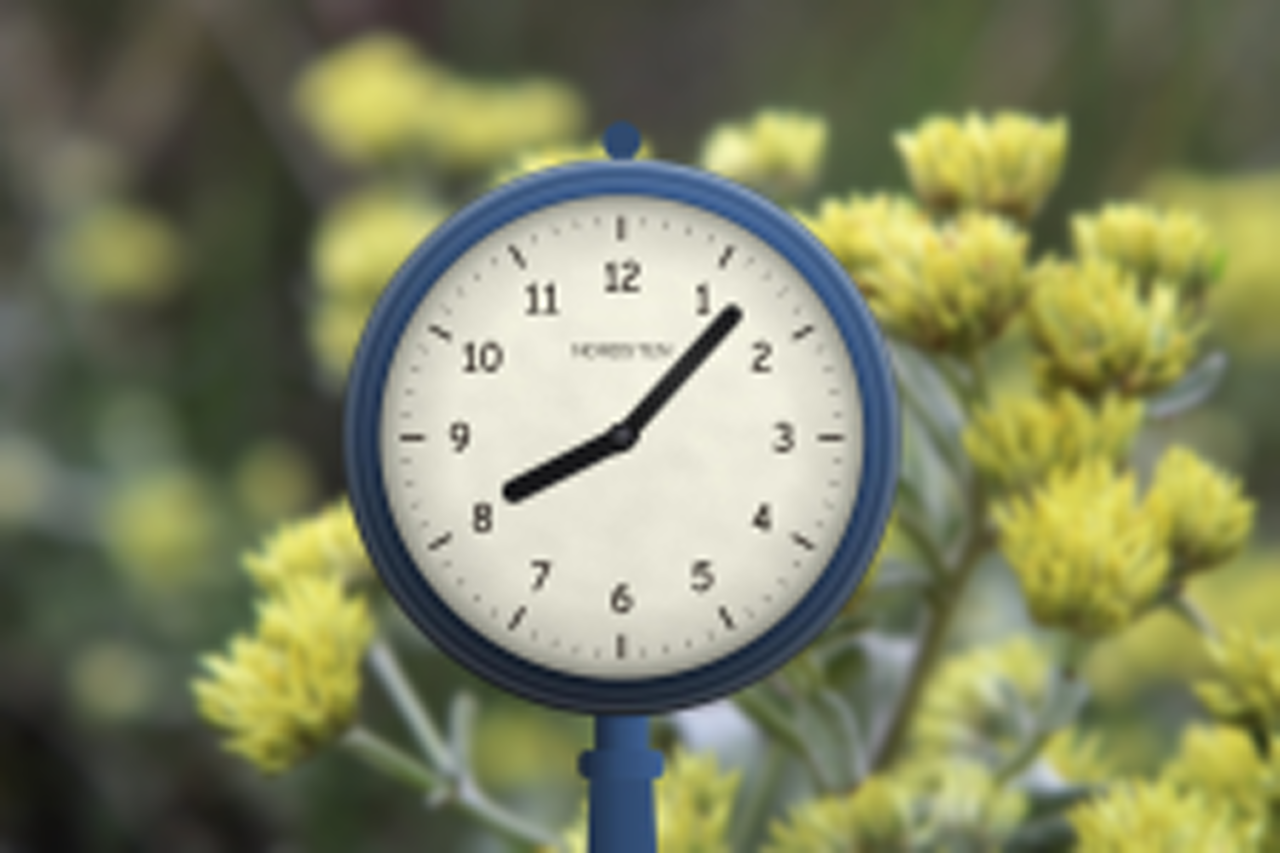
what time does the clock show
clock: 8:07
